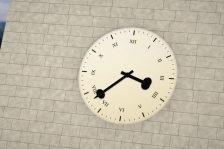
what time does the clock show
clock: 3:38
